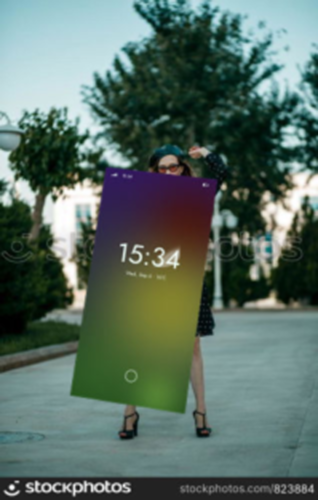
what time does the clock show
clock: 15:34
